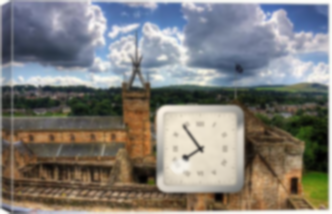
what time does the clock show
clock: 7:54
